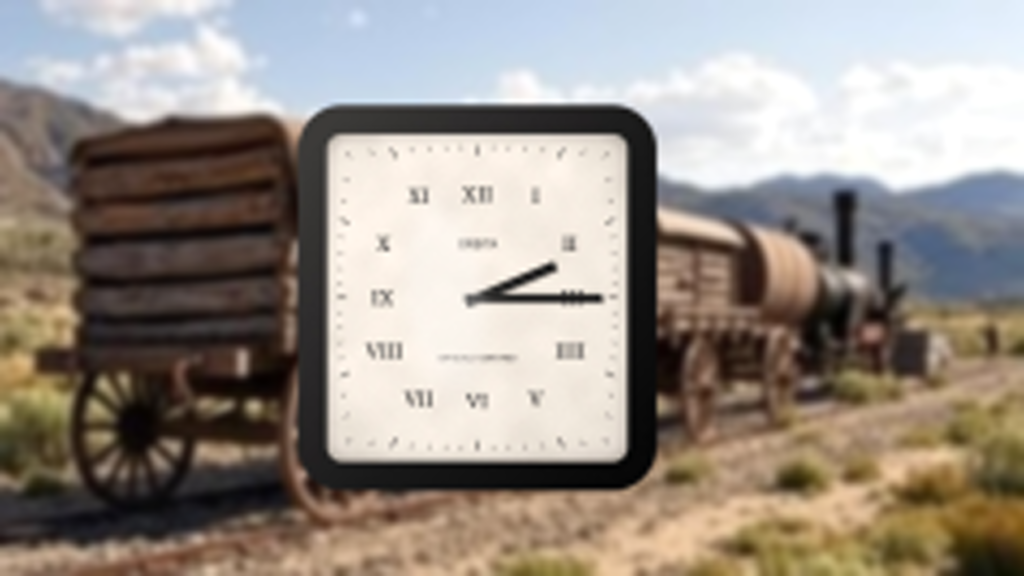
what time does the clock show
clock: 2:15
